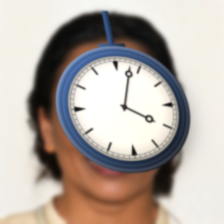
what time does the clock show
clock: 4:03
